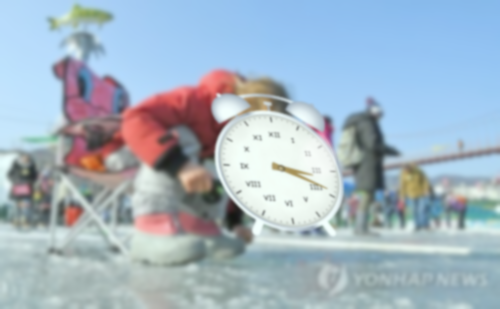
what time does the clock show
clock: 3:19
